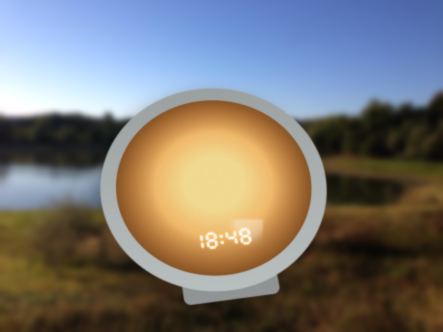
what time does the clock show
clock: 18:48
